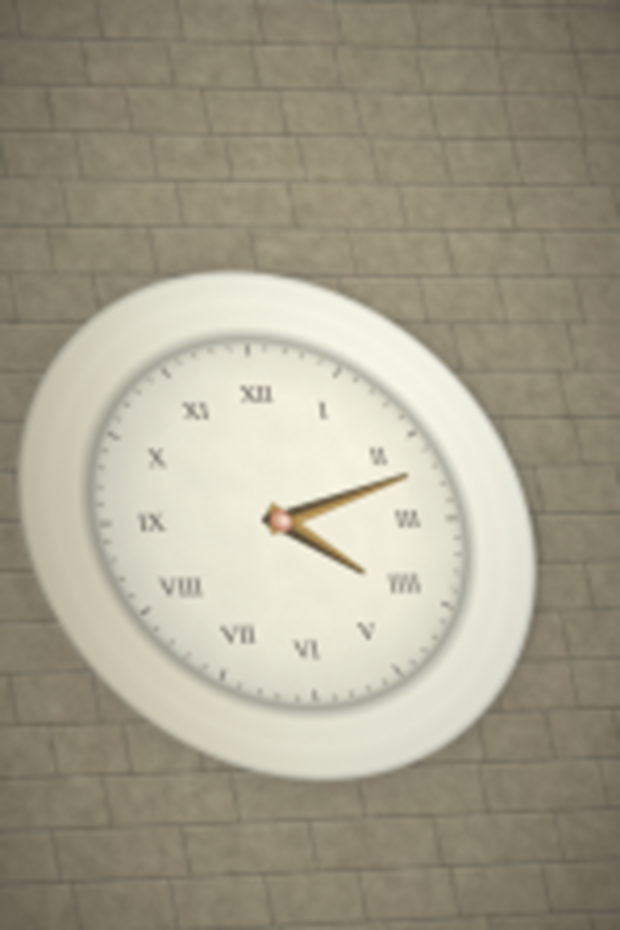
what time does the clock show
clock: 4:12
